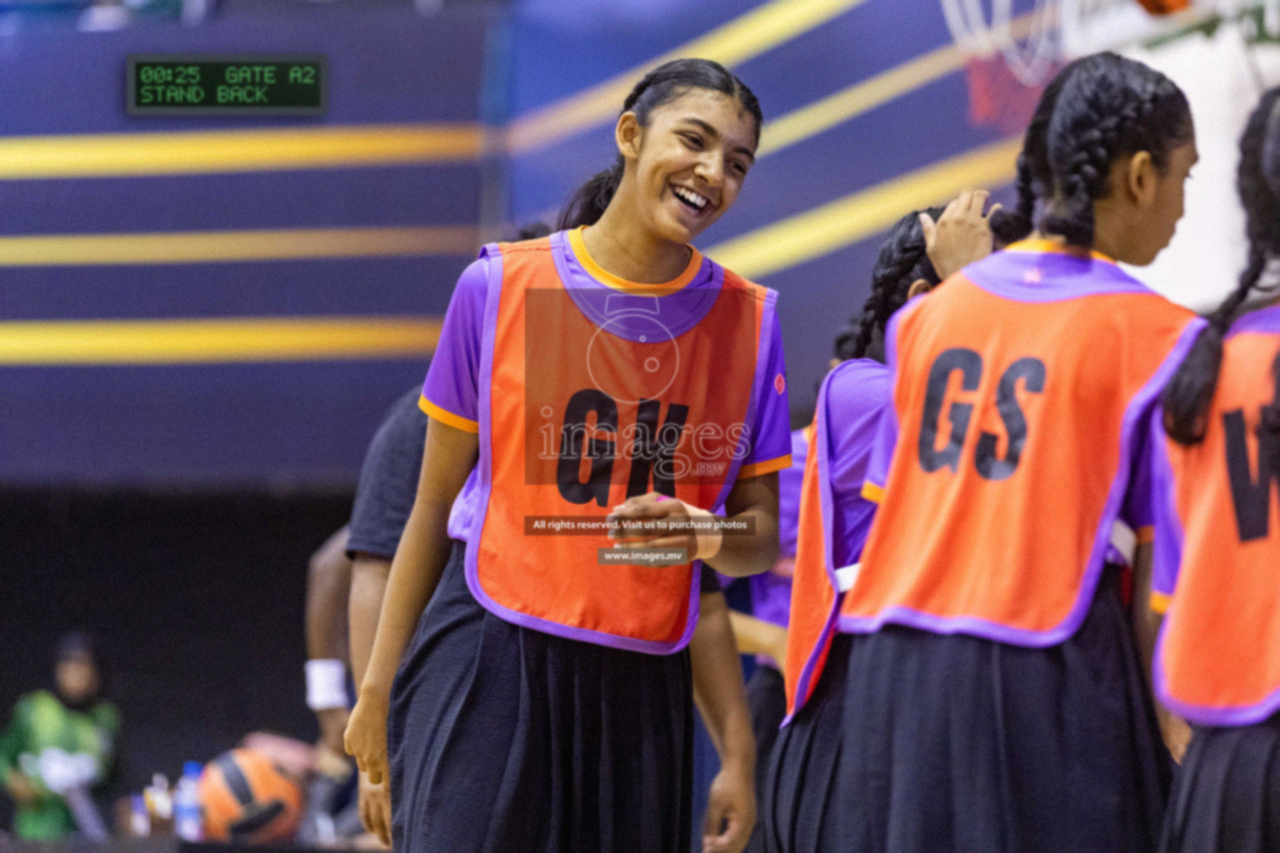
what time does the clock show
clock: 0:25
